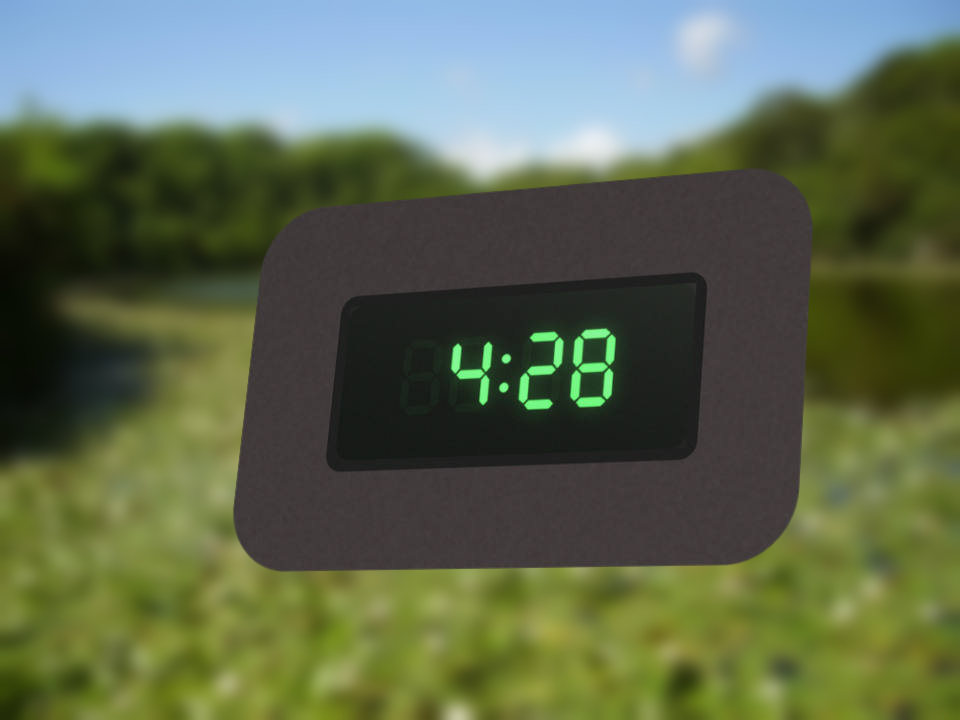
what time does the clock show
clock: 4:28
